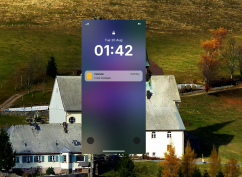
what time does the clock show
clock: 1:42
